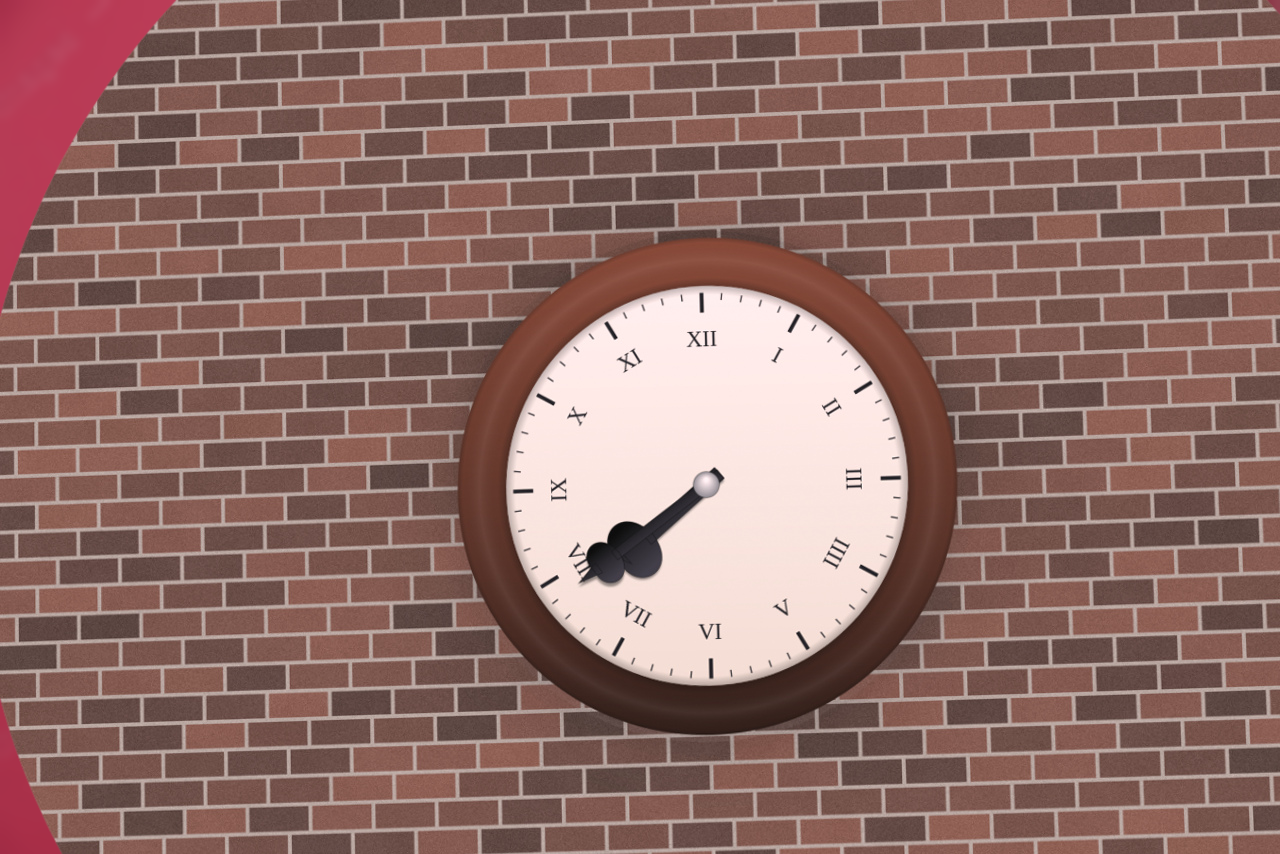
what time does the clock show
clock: 7:39
